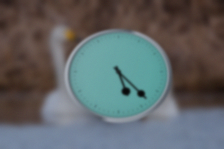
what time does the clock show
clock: 5:23
